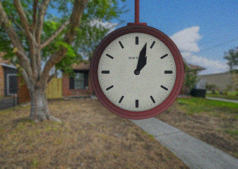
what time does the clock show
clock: 1:03
